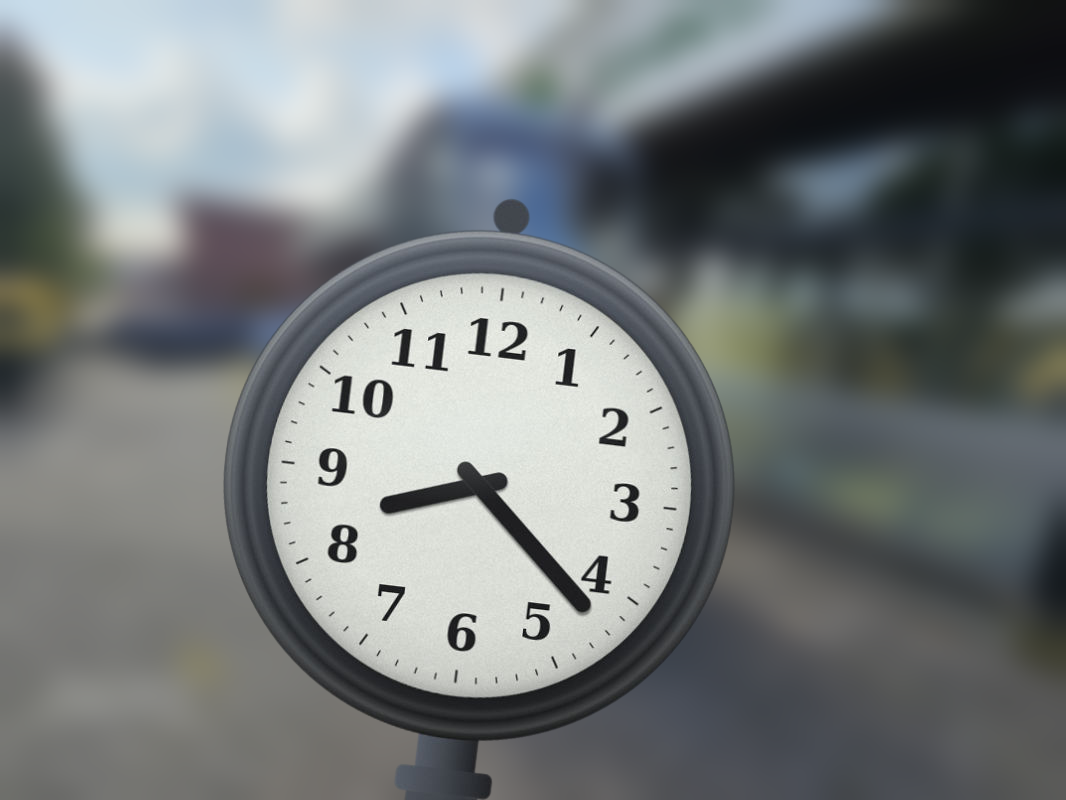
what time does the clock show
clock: 8:22
